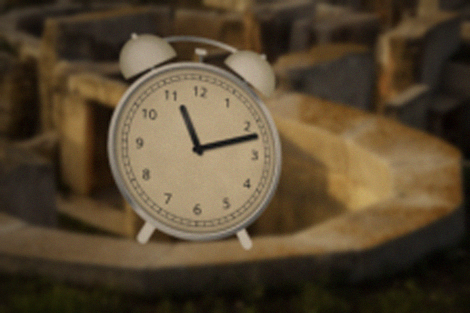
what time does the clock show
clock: 11:12
